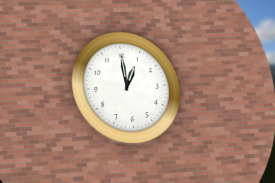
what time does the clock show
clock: 1:00
